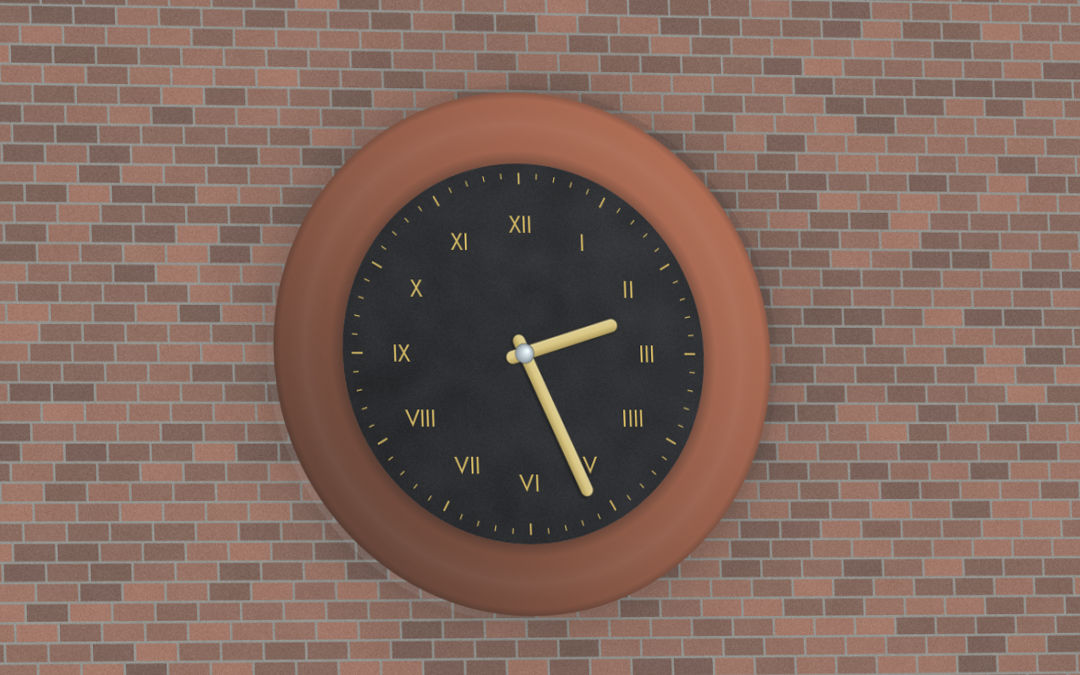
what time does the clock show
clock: 2:26
